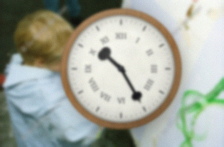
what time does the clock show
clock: 10:25
